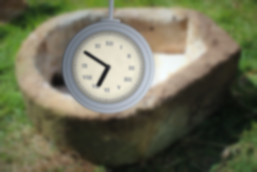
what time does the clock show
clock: 6:50
